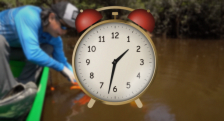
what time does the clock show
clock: 1:32
